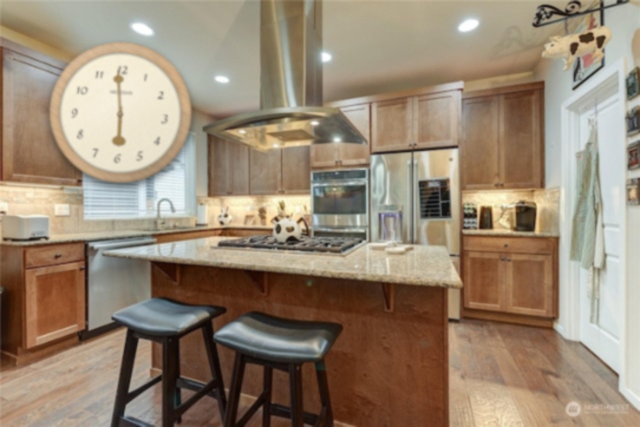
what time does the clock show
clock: 5:59
